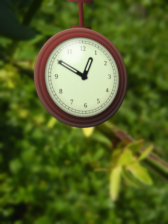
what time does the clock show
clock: 12:50
